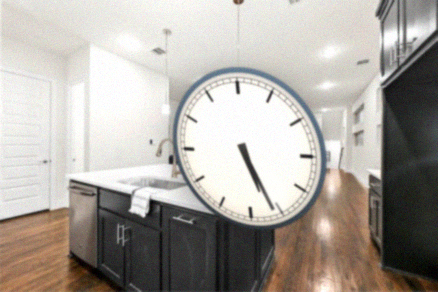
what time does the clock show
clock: 5:26
